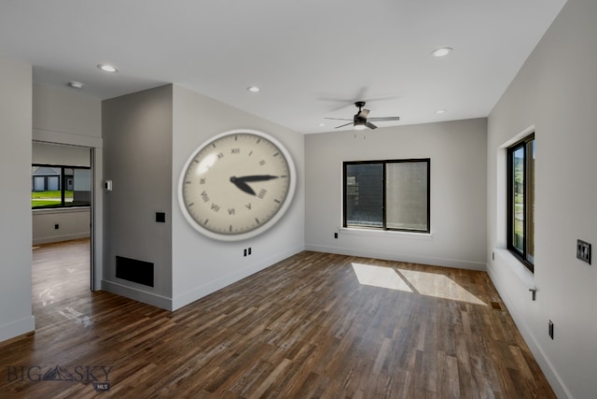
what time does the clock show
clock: 4:15
